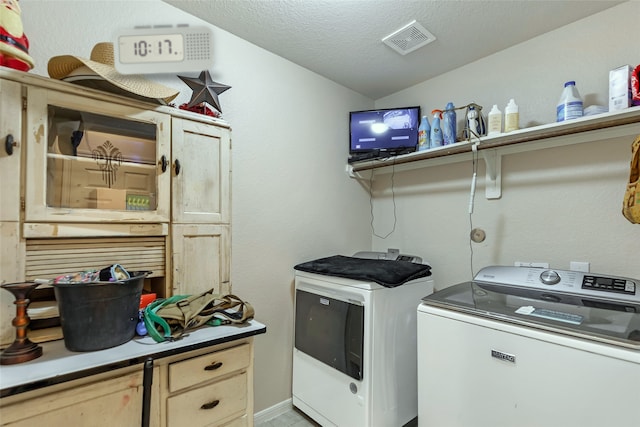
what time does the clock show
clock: 10:17
